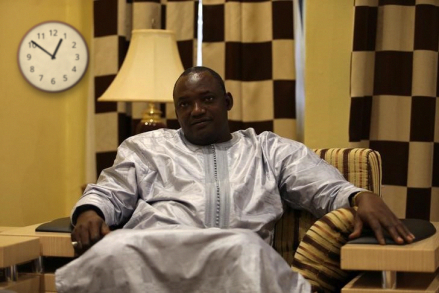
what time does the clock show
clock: 12:51
